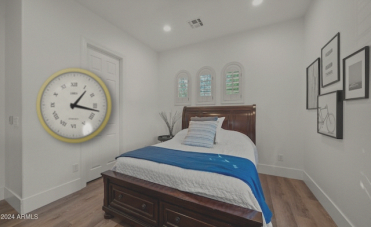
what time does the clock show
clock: 1:17
